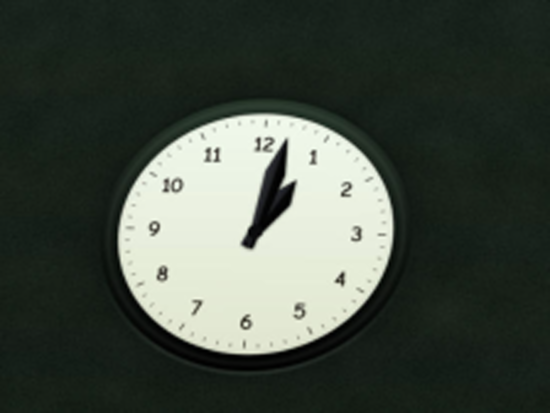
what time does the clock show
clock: 1:02
